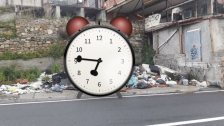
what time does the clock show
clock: 6:46
